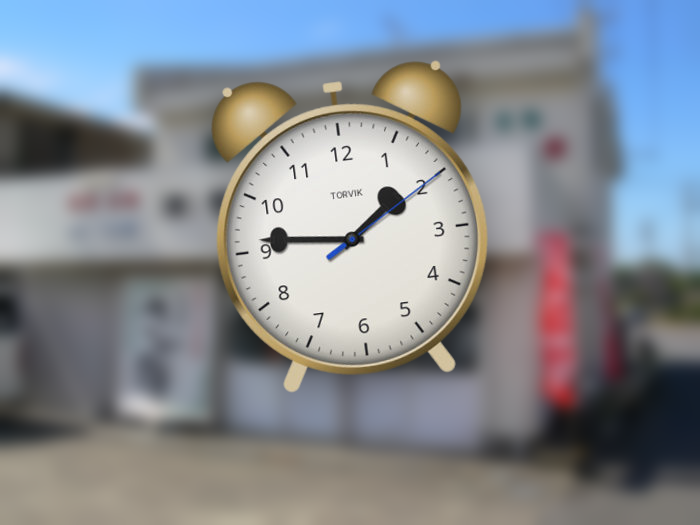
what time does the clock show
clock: 1:46:10
